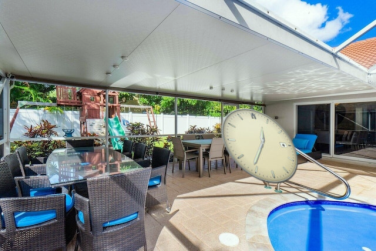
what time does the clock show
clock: 12:36
